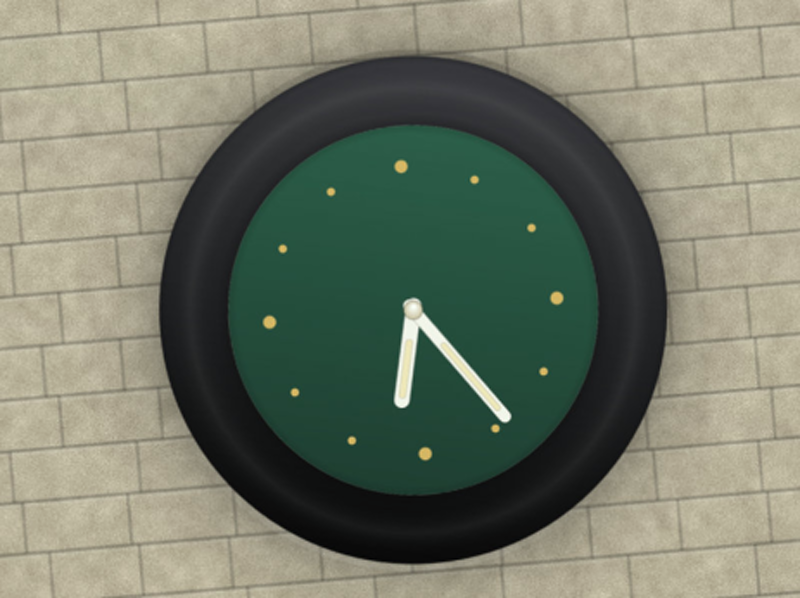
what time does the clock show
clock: 6:24
